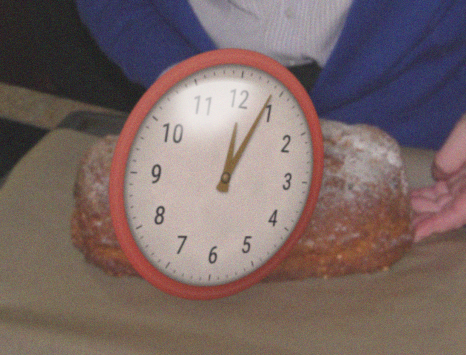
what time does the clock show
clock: 12:04
